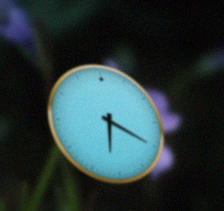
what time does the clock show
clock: 6:20
